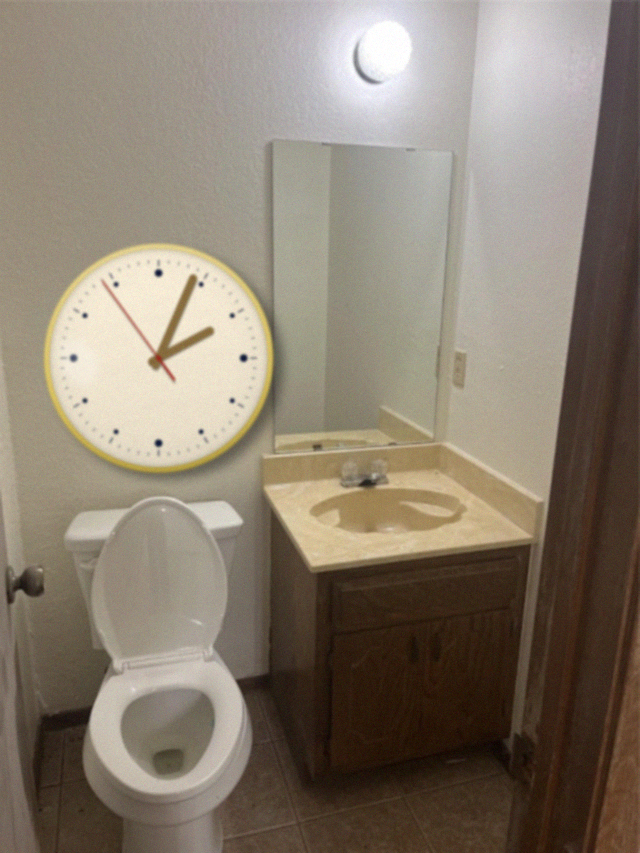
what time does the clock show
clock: 2:03:54
